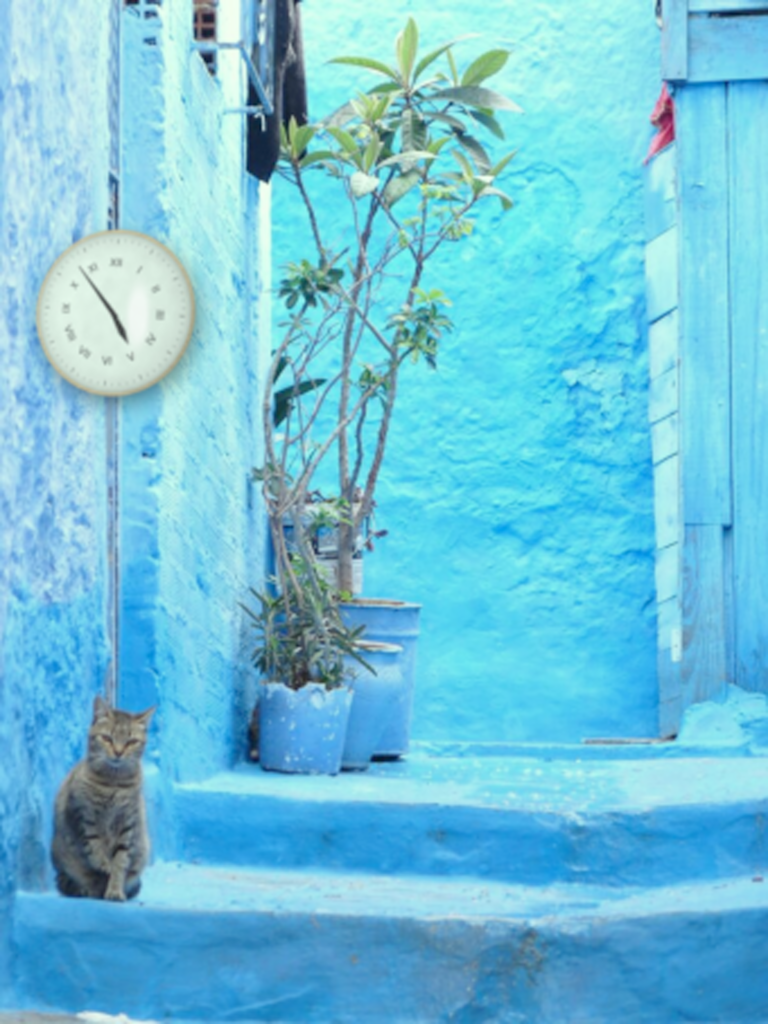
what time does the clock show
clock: 4:53
